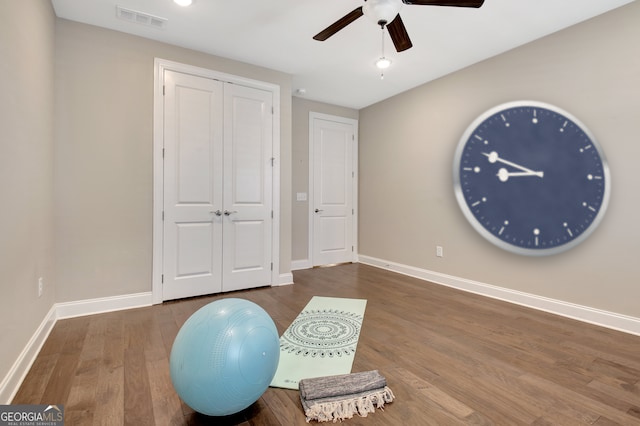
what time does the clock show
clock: 8:48
